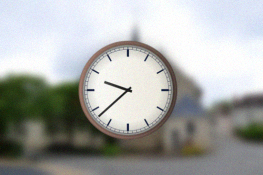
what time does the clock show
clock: 9:38
